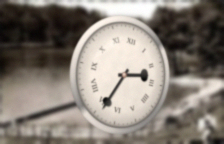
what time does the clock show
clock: 2:34
